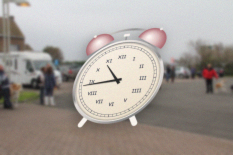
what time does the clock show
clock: 10:44
